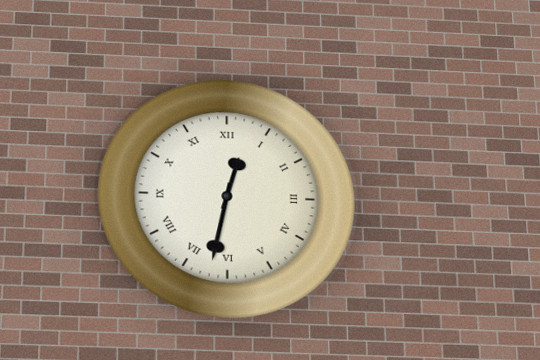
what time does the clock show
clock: 12:32
